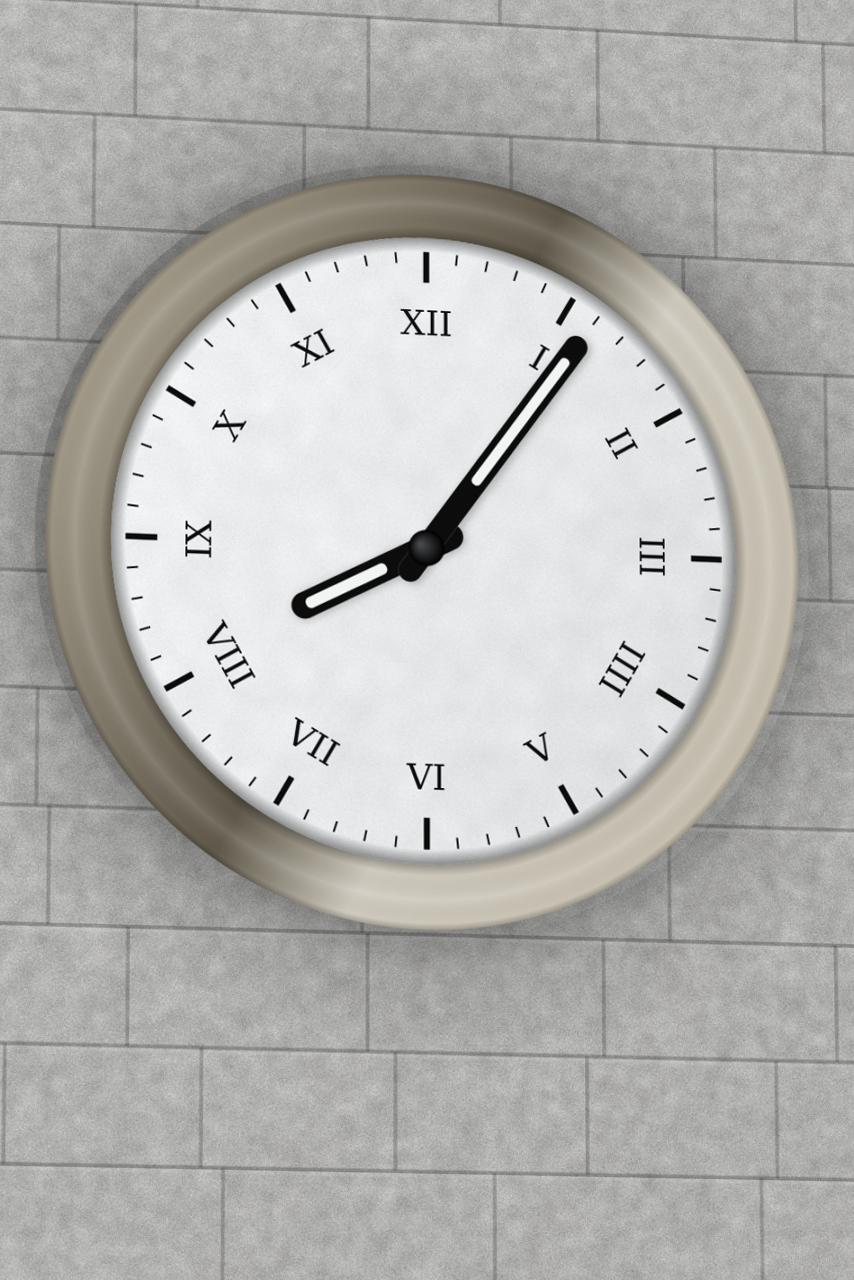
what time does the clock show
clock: 8:06
